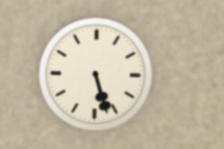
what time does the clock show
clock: 5:27
